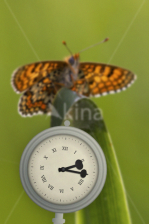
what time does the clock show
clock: 2:16
